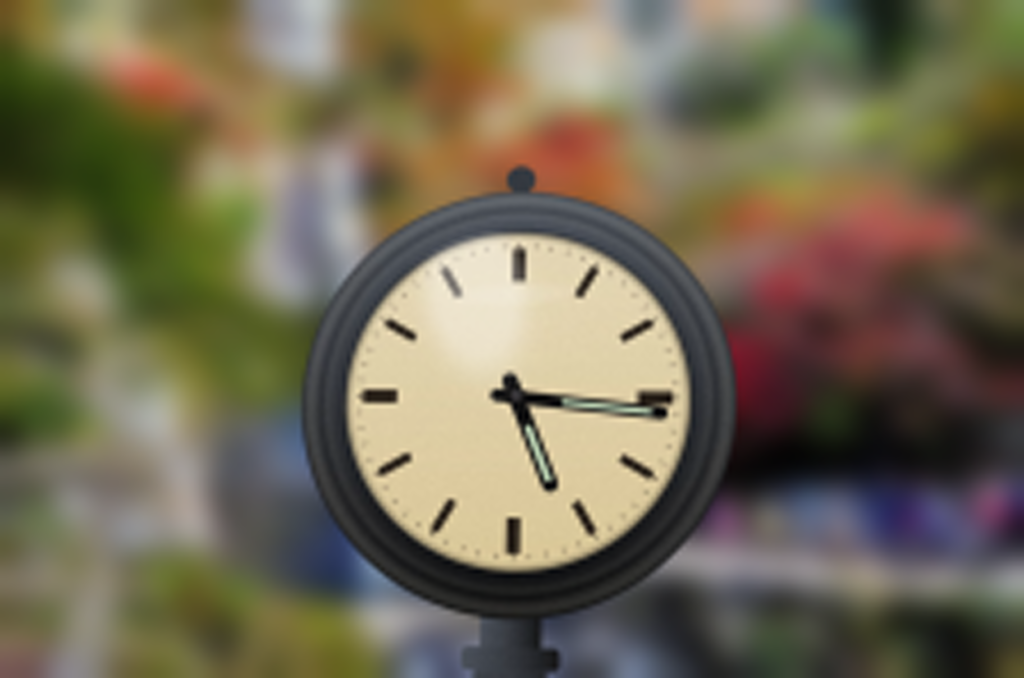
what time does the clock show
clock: 5:16
